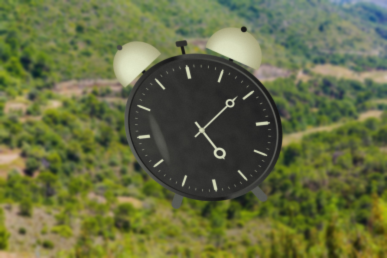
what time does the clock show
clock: 5:09
